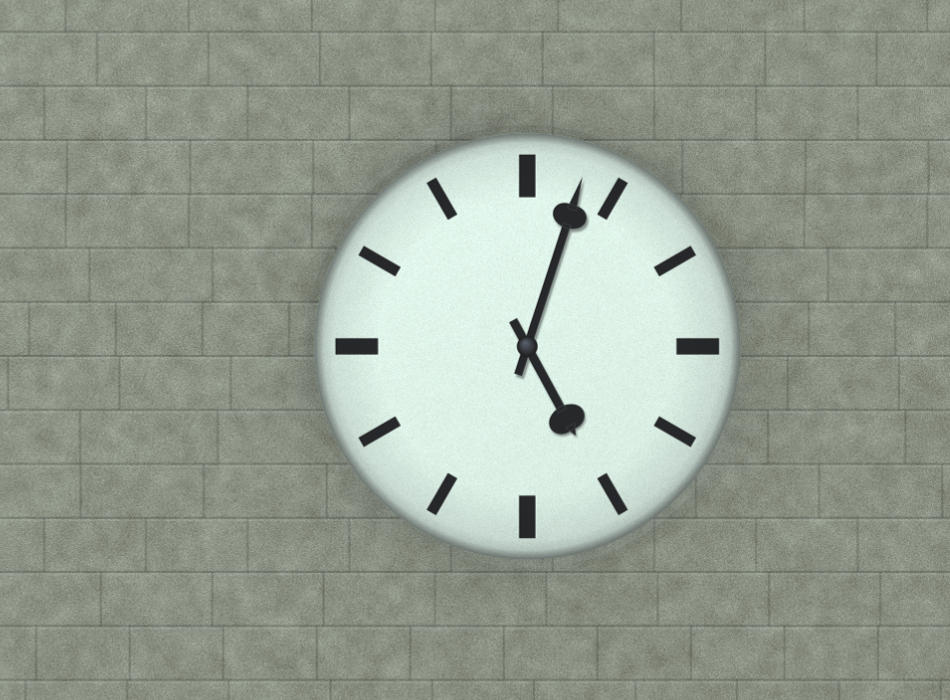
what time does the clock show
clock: 5:03
